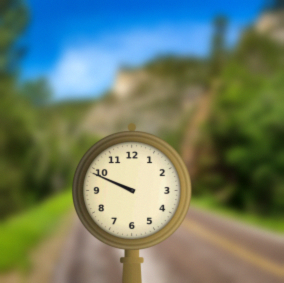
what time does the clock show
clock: 9:49
